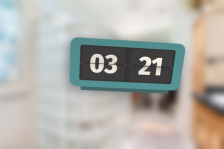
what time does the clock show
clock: 3:21
